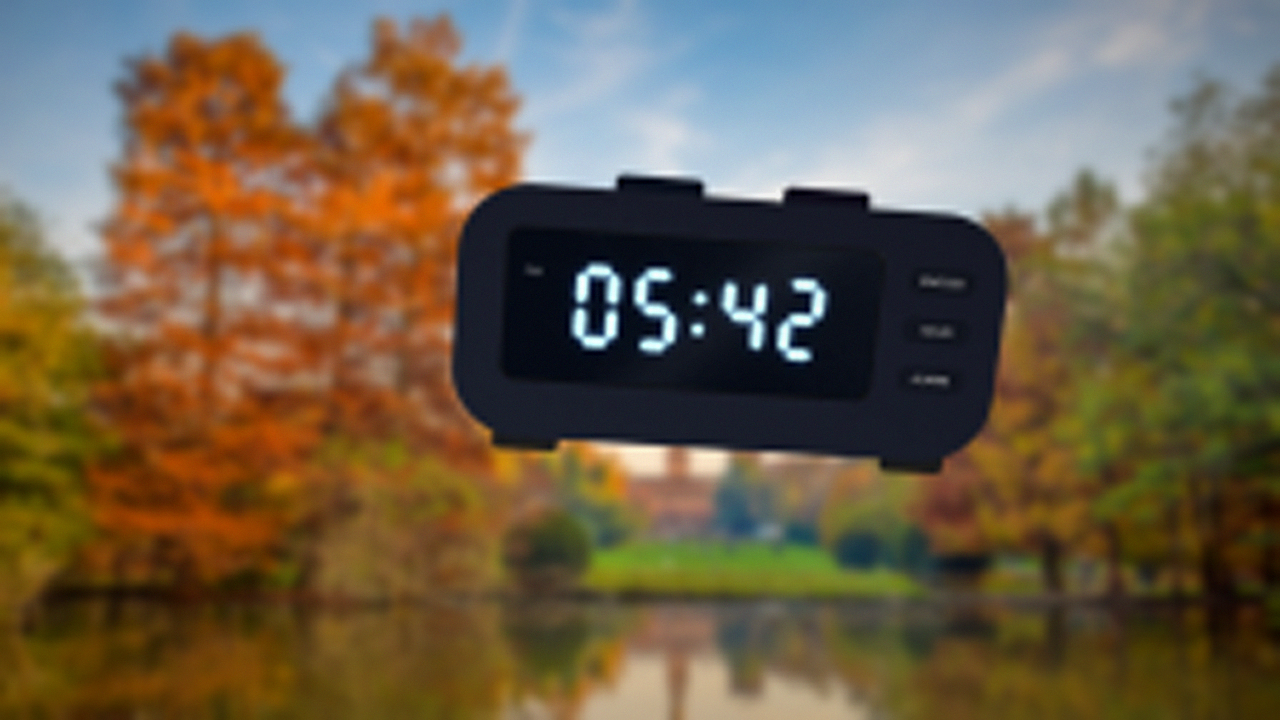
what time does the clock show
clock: 5:42
